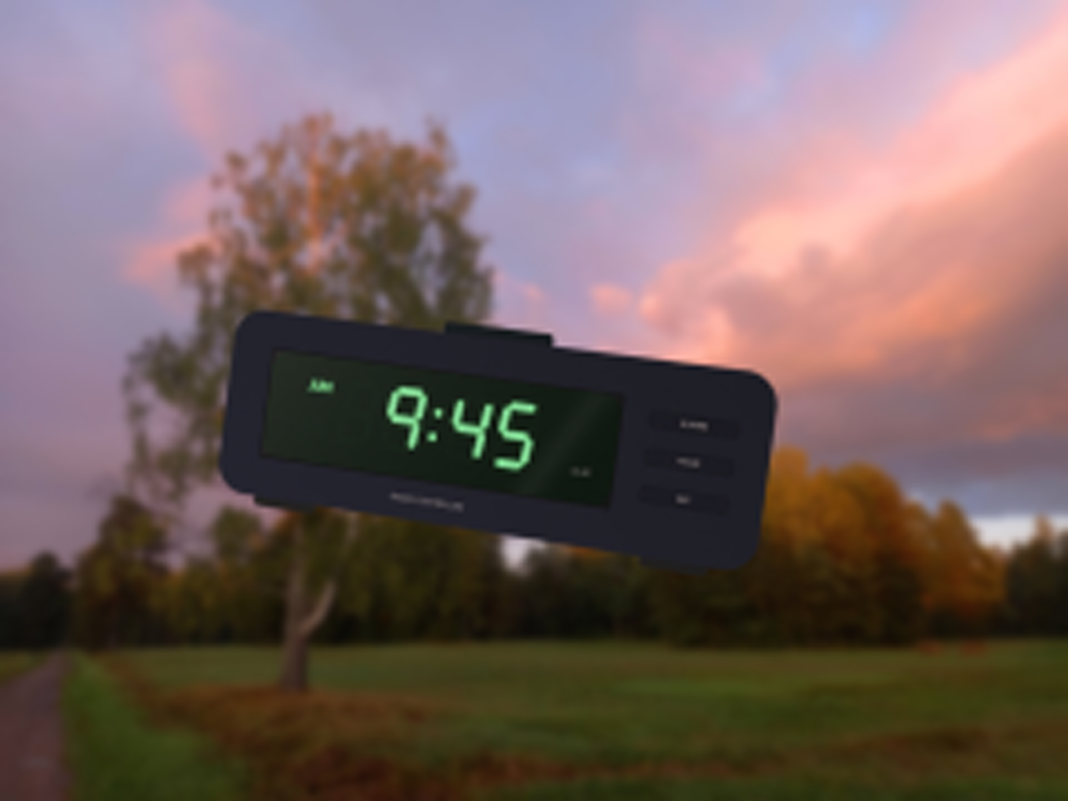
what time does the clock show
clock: 9:45
